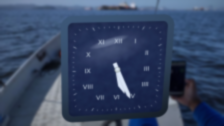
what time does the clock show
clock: 5:26
